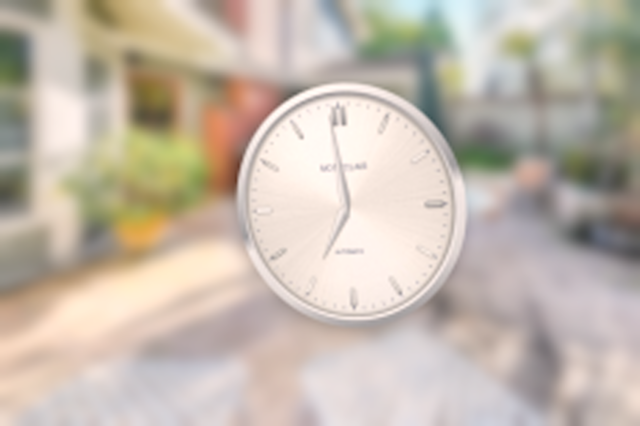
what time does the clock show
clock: 6:59
